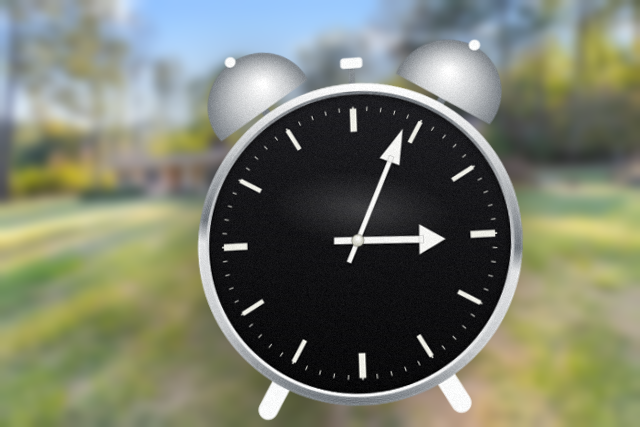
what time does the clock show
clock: 3:04
